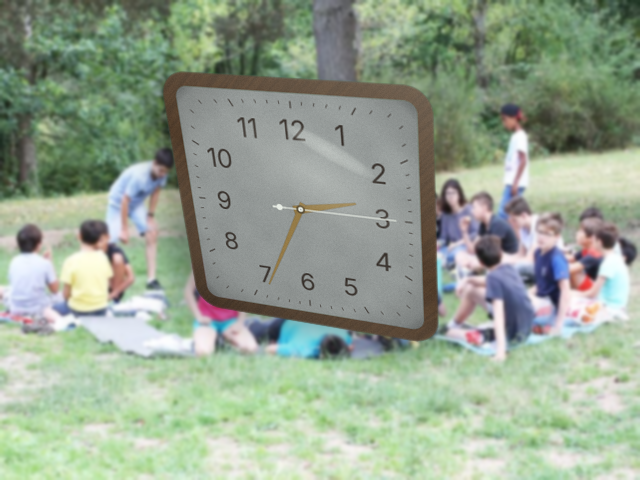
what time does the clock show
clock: 2:34:15
